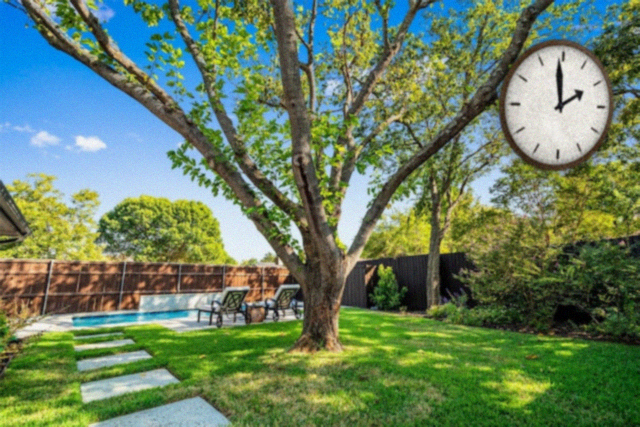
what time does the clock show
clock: 1:59
